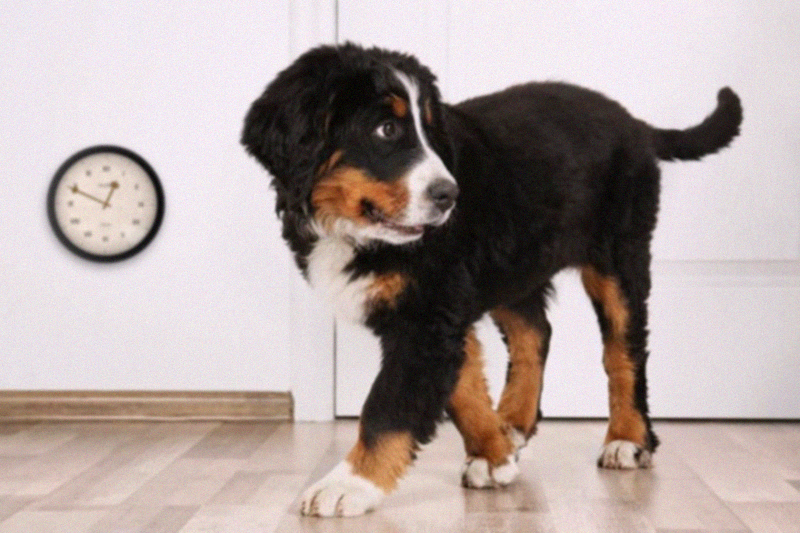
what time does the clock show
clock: 12:49
